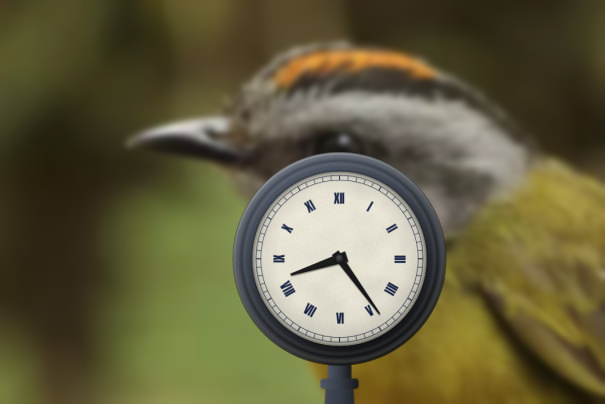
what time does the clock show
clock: 8:24
